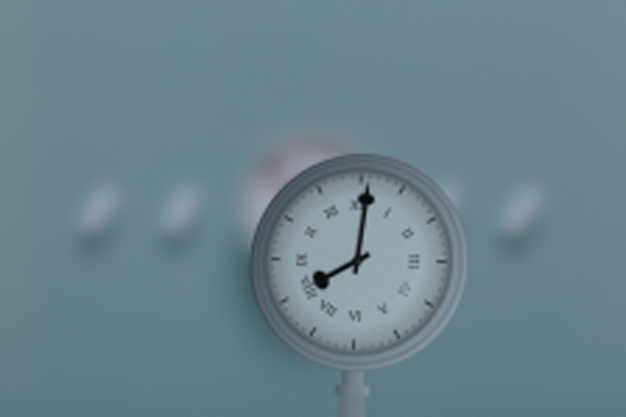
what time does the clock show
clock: 8:01
